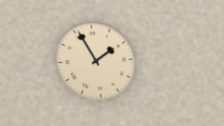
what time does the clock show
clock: 1:56
